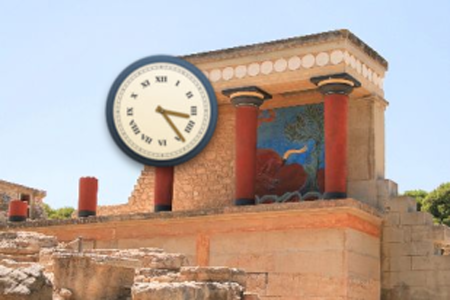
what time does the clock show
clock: 3:24
